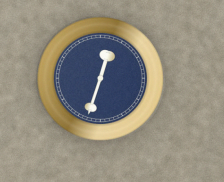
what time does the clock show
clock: 12:33
